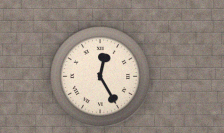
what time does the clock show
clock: 12:25
